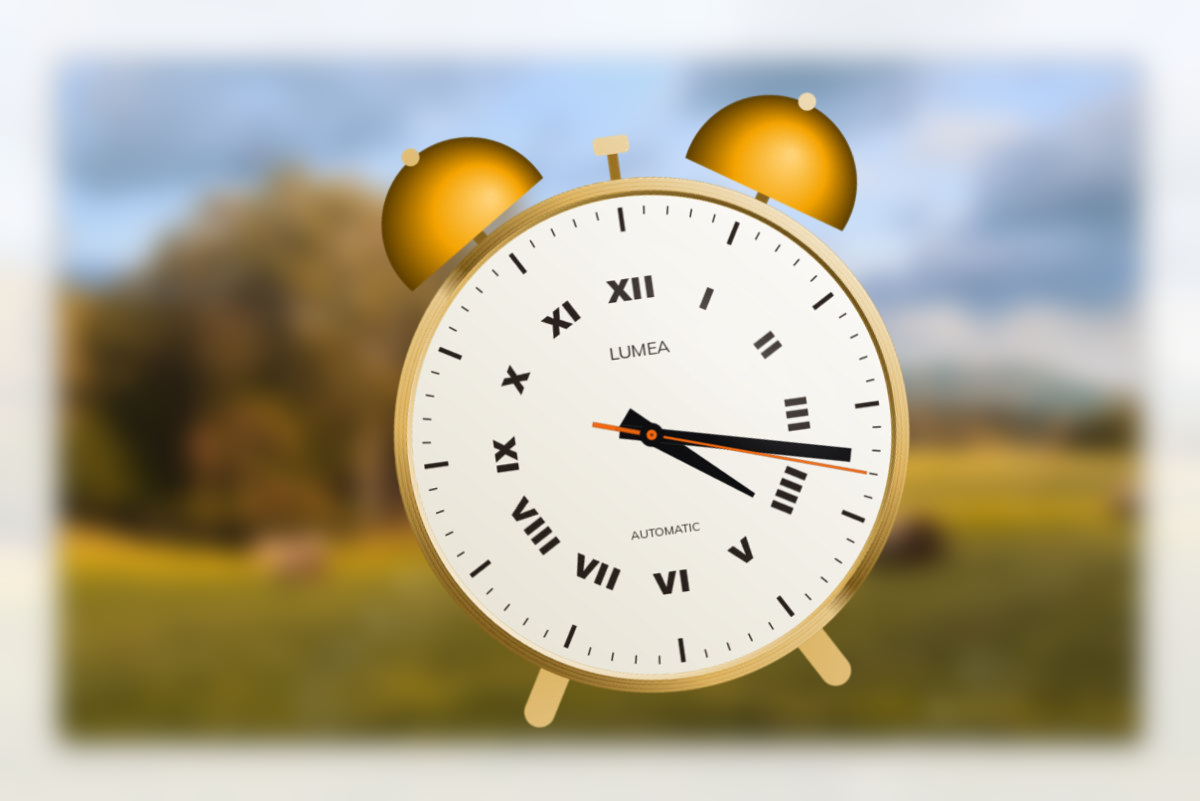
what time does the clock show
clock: 4:17:18
